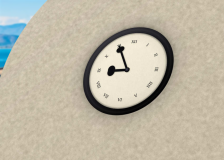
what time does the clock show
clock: 8:55
